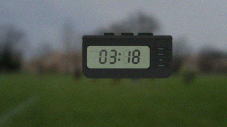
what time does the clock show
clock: 3:18
